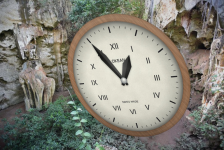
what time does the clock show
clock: 12:55
